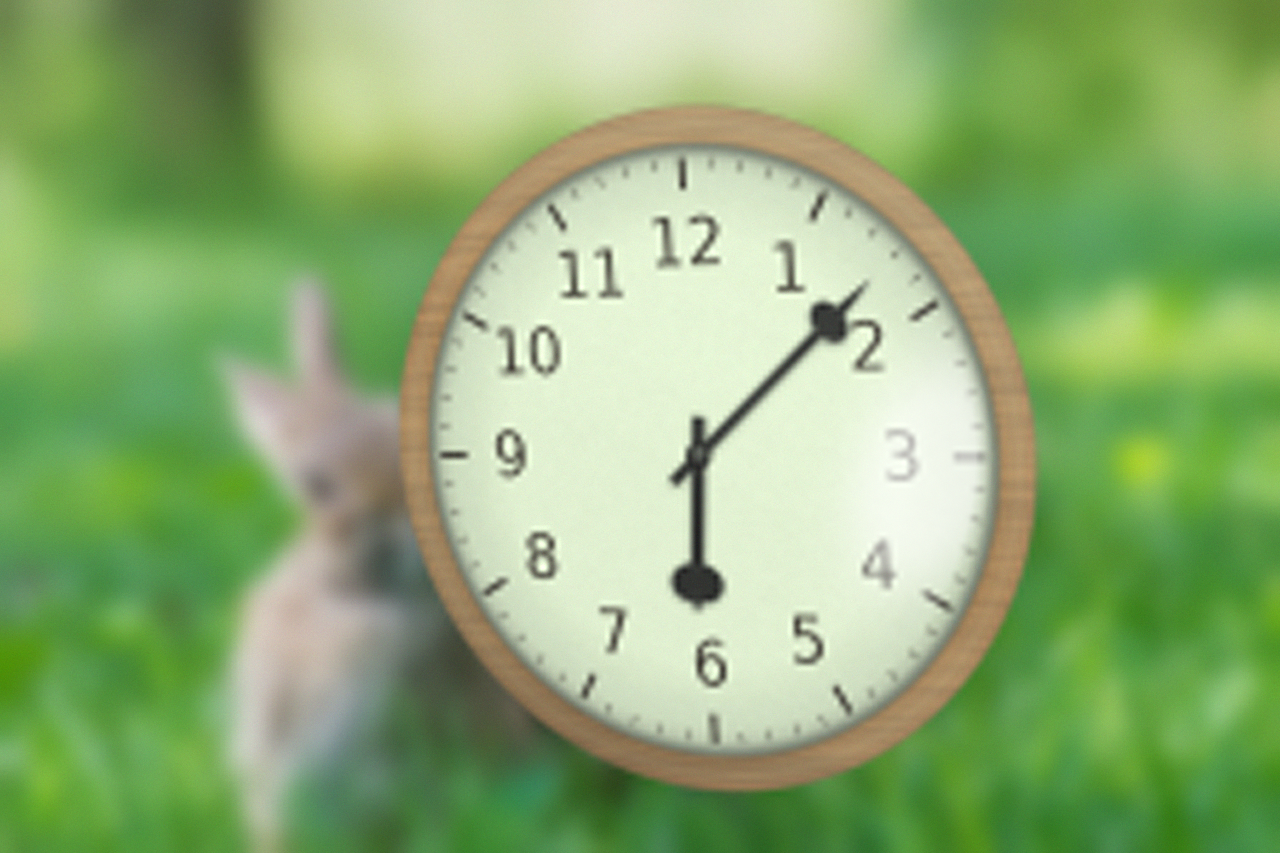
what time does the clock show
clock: 6:08
